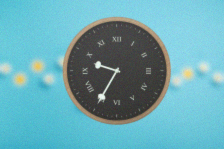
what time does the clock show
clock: 9:35
